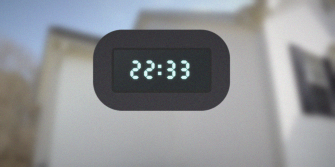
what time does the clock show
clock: 22:33
